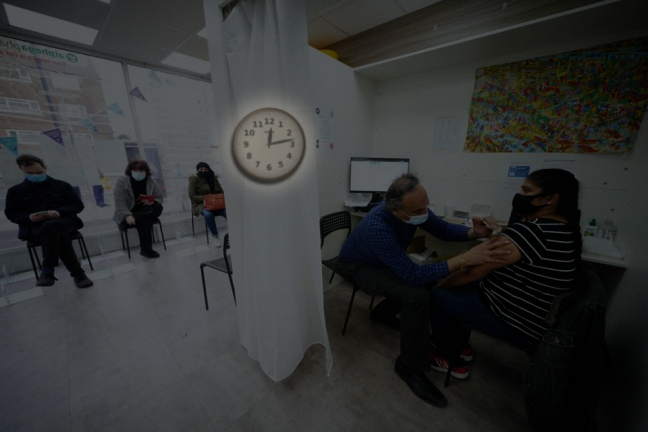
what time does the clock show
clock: 12:13
